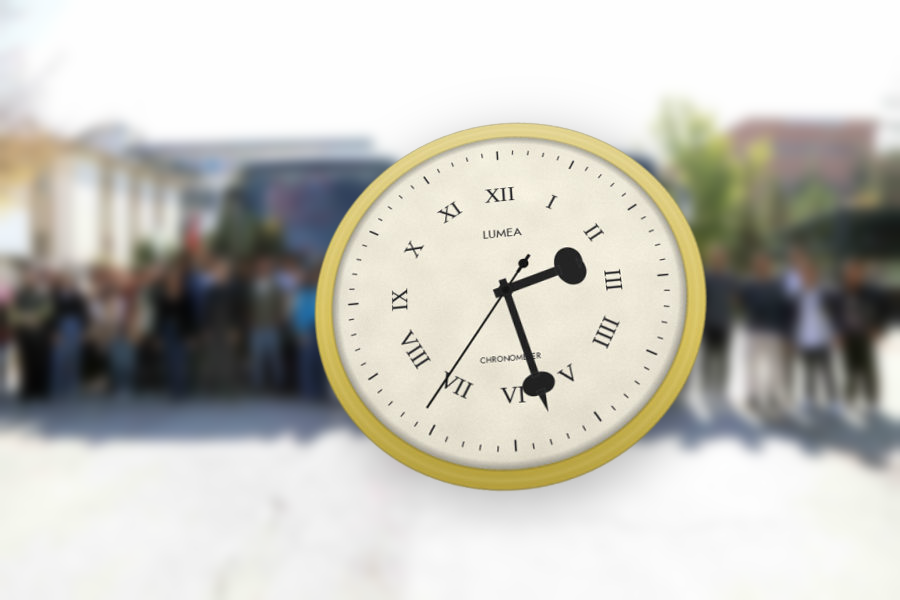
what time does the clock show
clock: 2:27:36
